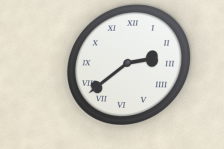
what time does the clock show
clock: 2:38
